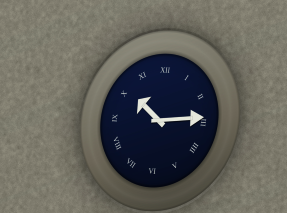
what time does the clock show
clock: 10:14
